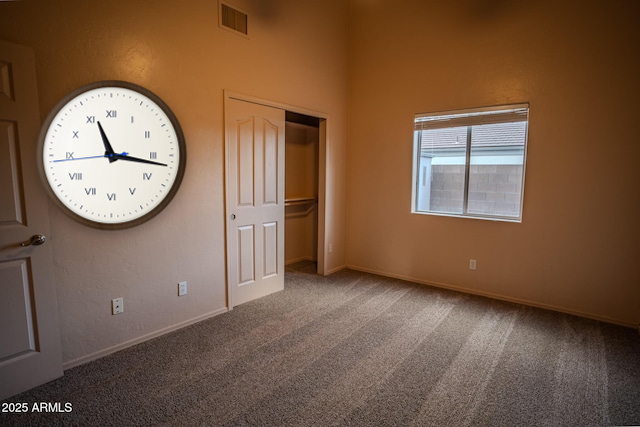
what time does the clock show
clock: 11:16:44
